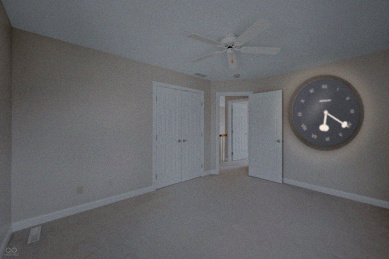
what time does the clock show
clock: 6:21
